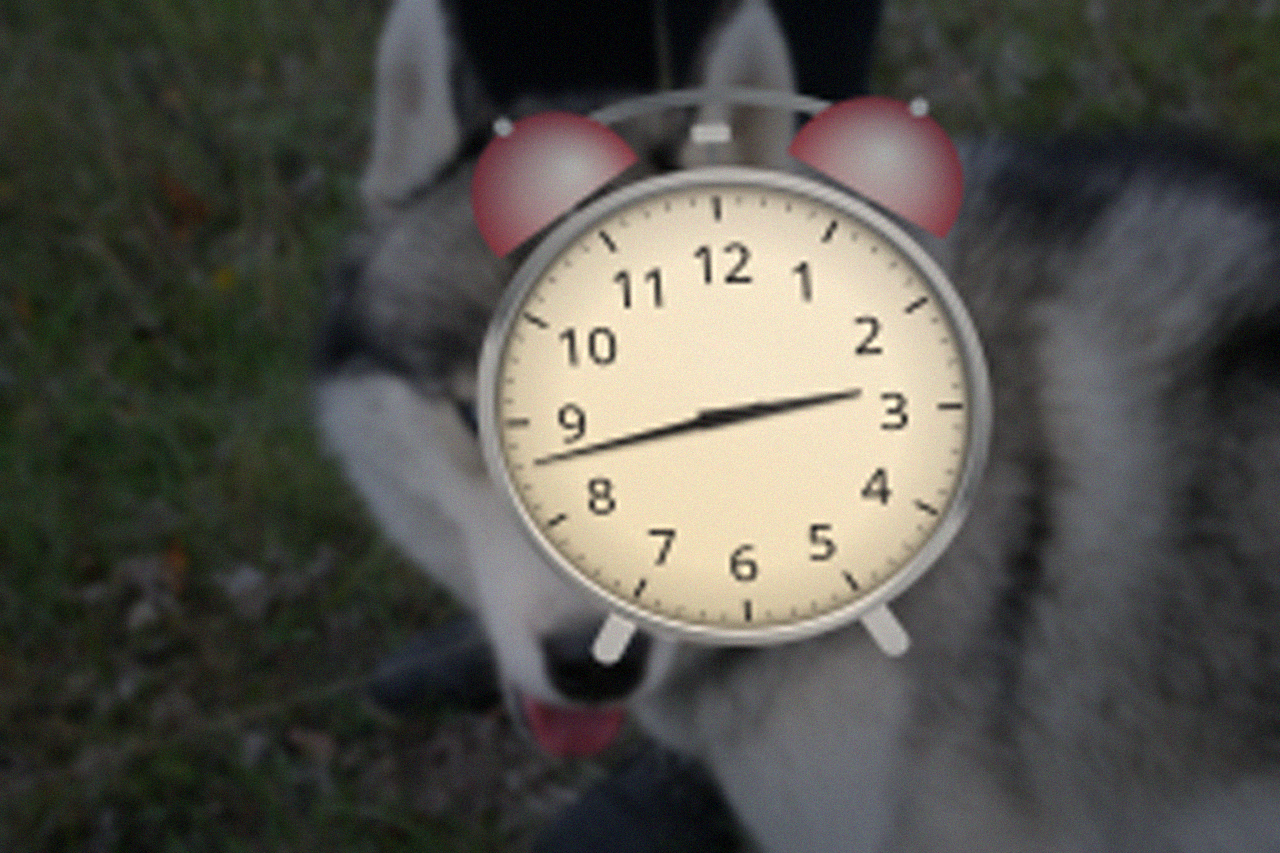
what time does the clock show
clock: 2:43
